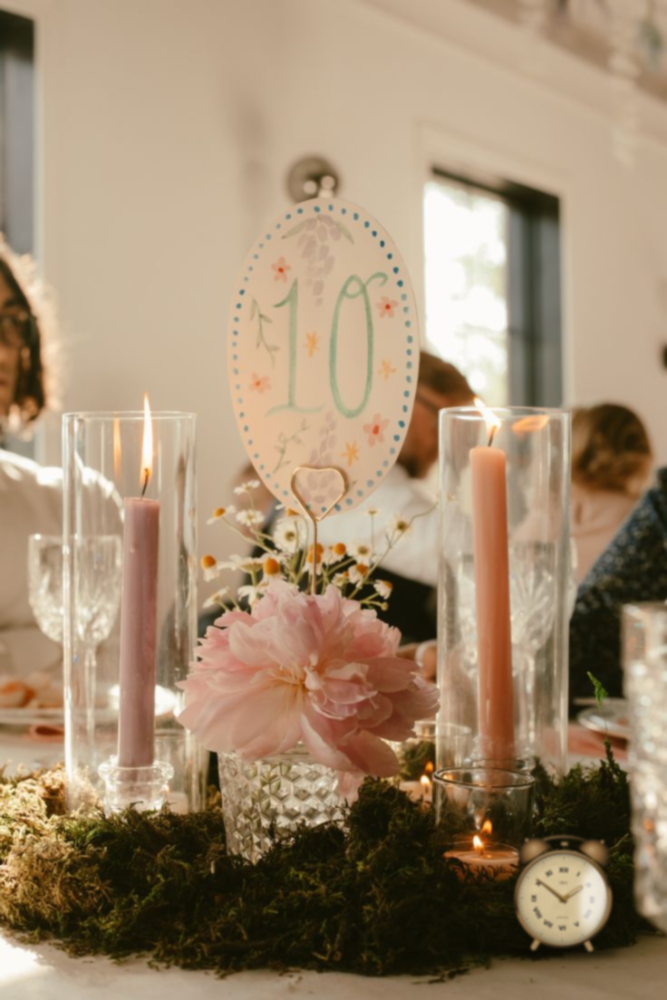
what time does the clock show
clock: 1:51
